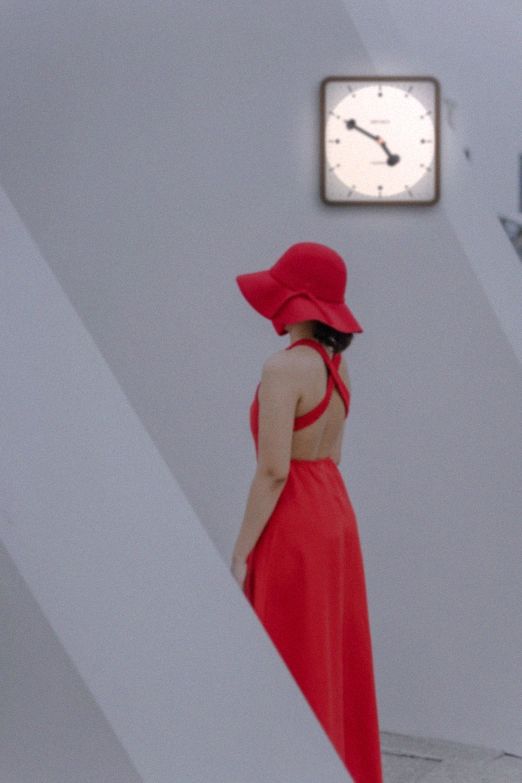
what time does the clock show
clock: 4:50
